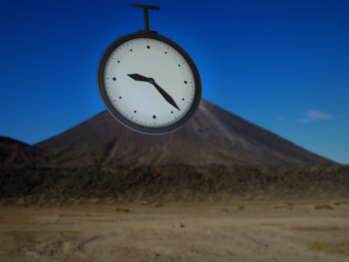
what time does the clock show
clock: 9:23
